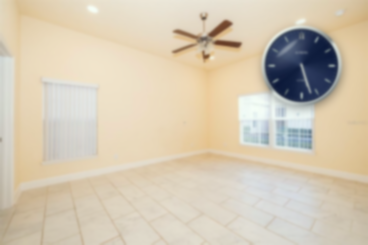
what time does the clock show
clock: 5:27
